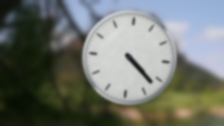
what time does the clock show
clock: 4:22
